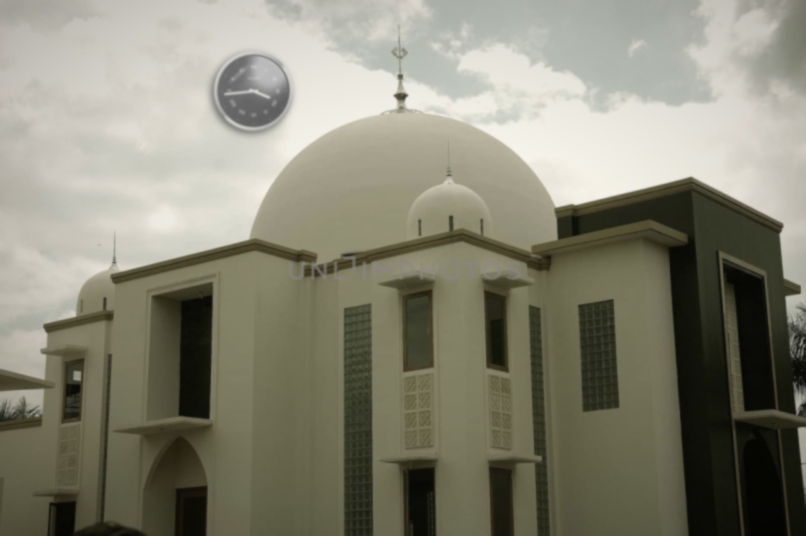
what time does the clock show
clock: 3:44
